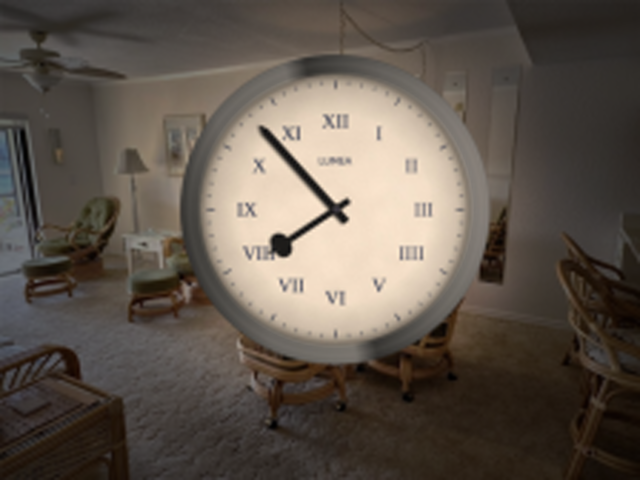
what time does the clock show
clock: 7:53
